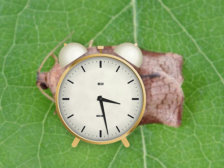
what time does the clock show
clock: 3:28
